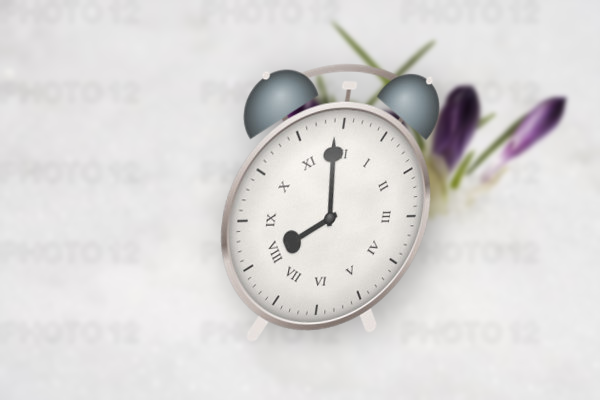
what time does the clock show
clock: 7:59
